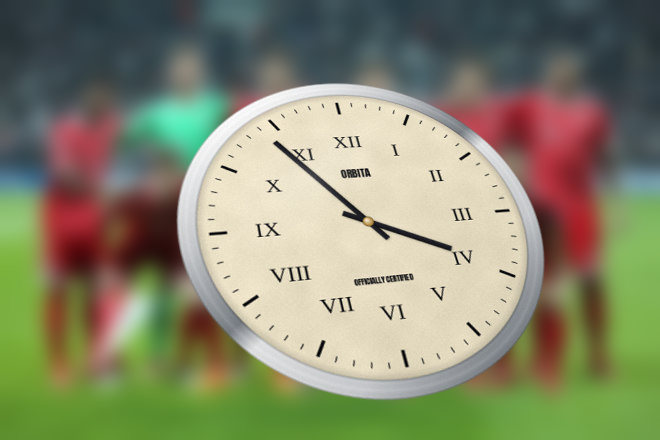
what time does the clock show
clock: 3:54
